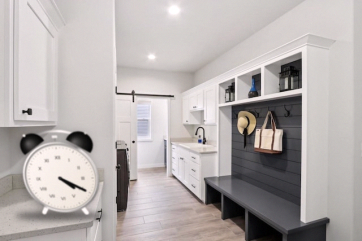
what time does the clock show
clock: 4:20
